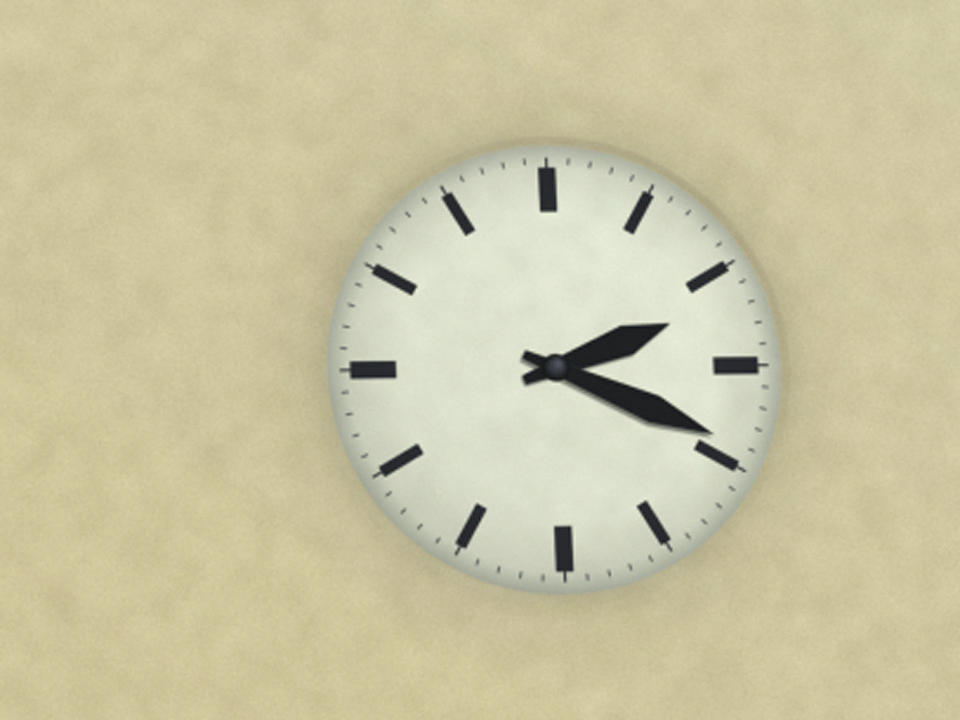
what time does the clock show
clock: 2:19
